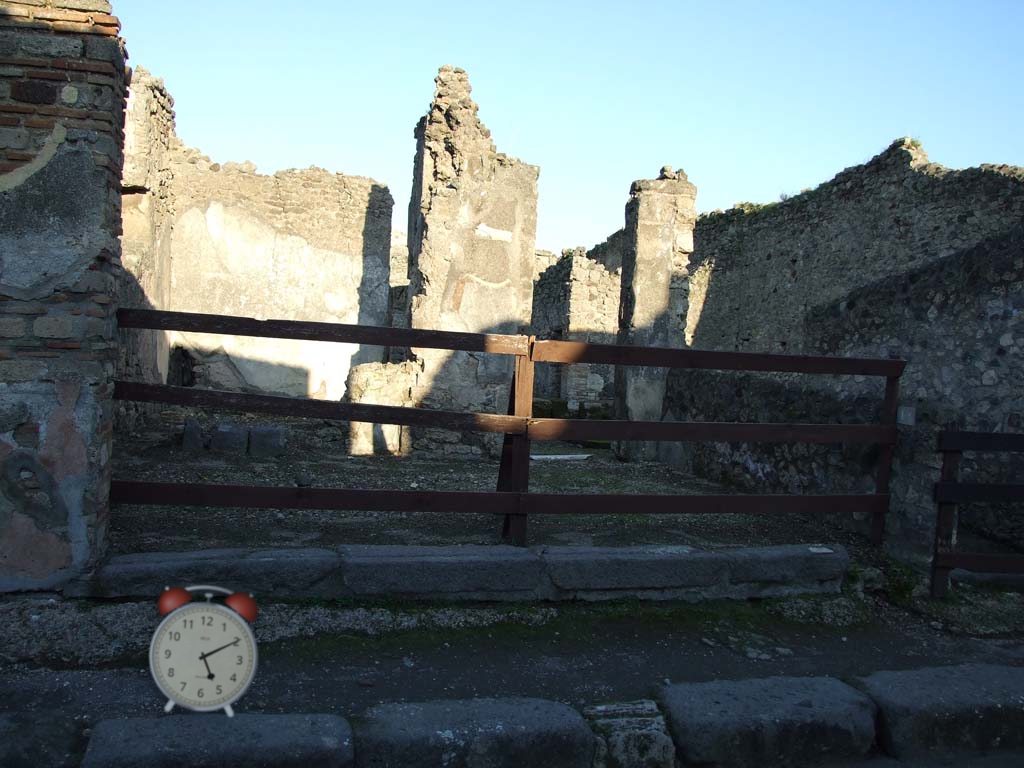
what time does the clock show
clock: 5:10
